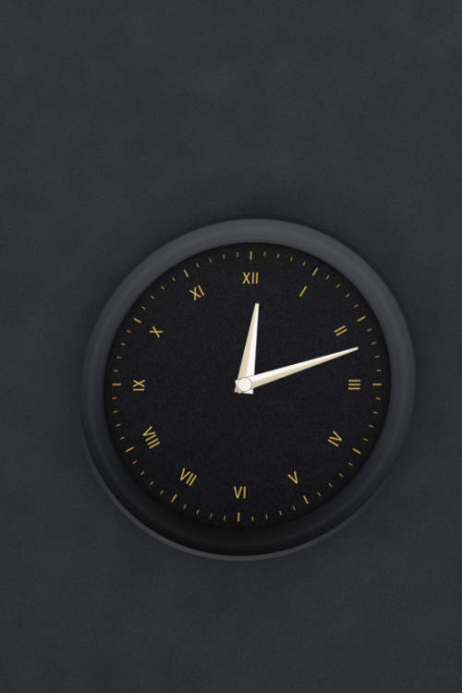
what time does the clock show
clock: 12:12
